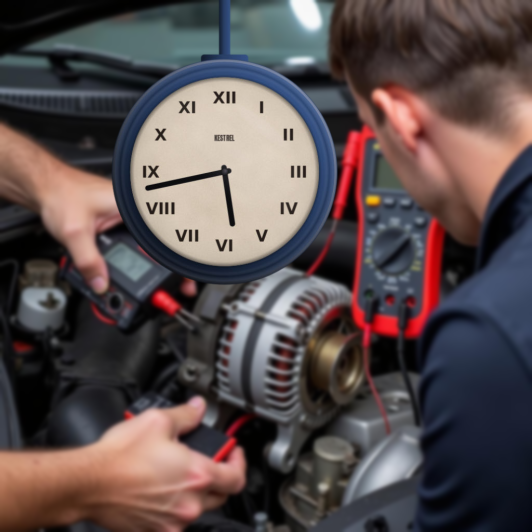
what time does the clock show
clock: 5:43
